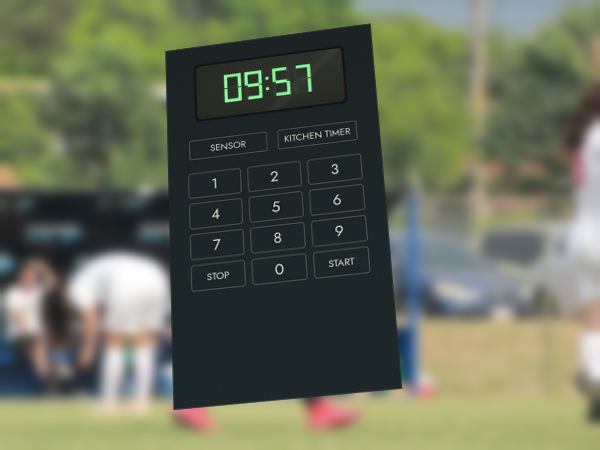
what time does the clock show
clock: 9:57
